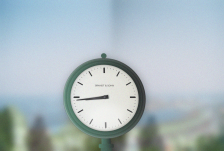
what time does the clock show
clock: 8:44
